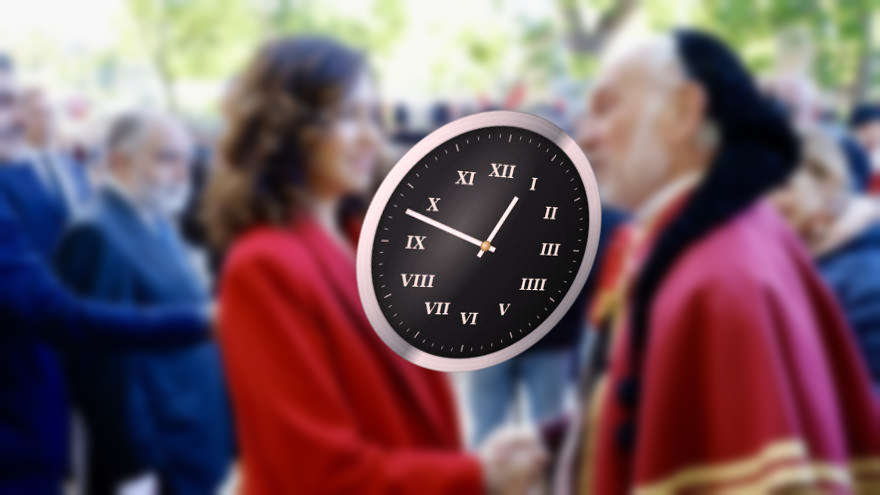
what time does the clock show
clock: 12:48
